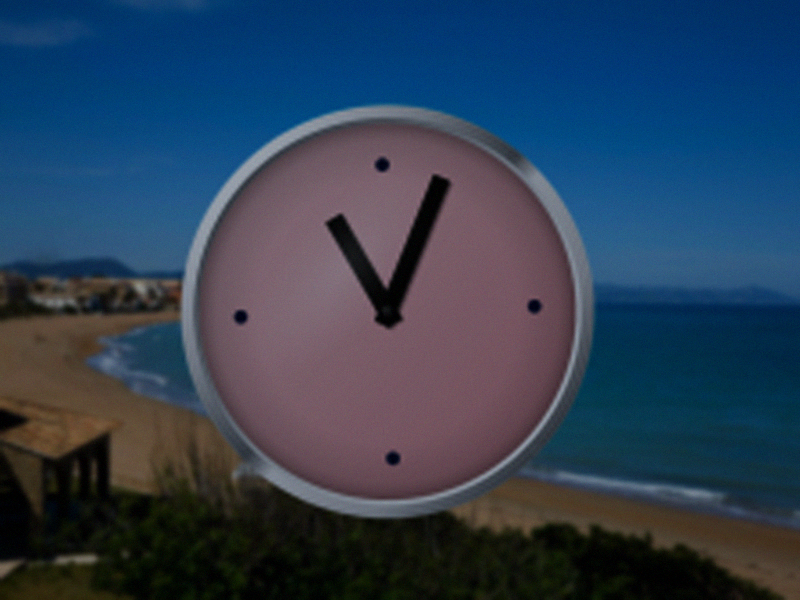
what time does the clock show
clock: 11:04
